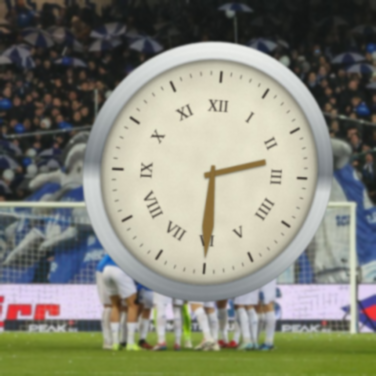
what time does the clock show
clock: 2:30
